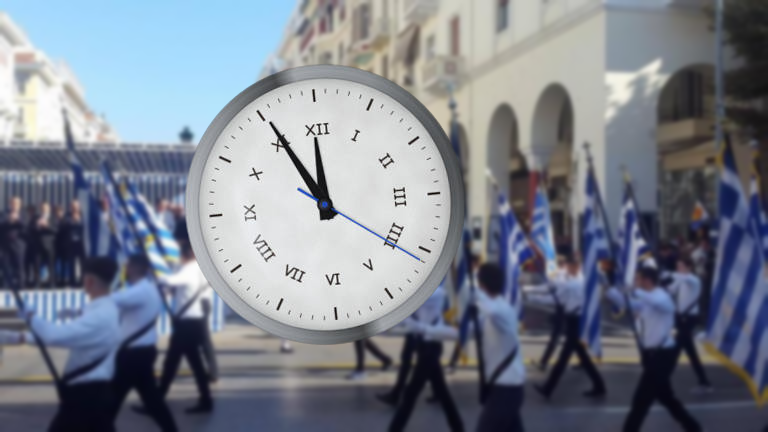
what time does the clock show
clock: 11:55:21
